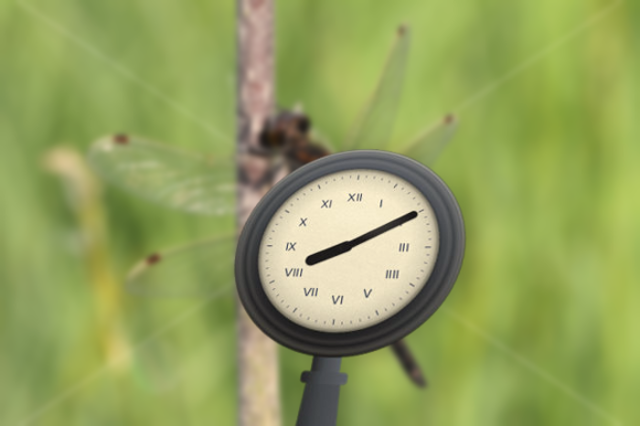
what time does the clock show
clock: 8:10
